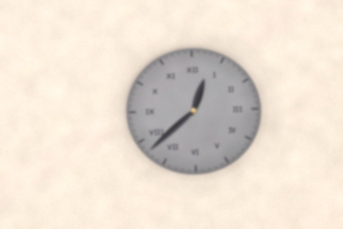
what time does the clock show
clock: 12:38
